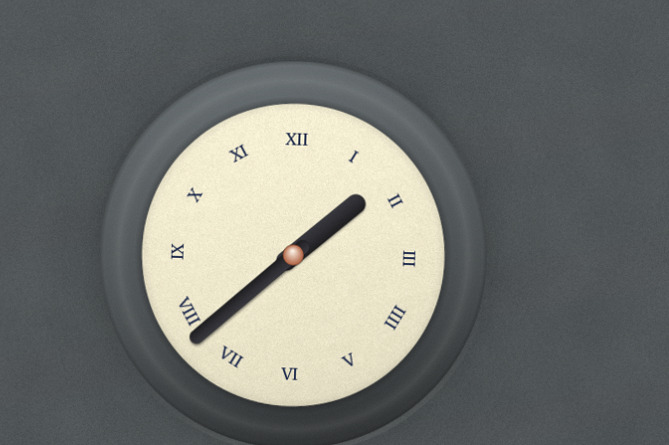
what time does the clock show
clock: 1:38
